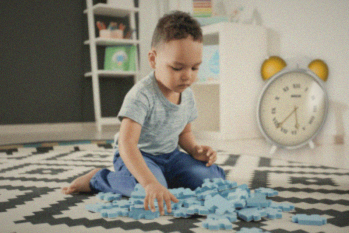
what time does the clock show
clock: 5:38
